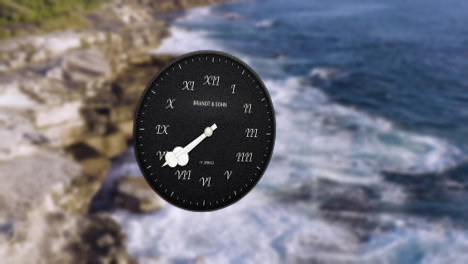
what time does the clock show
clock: 7:39
